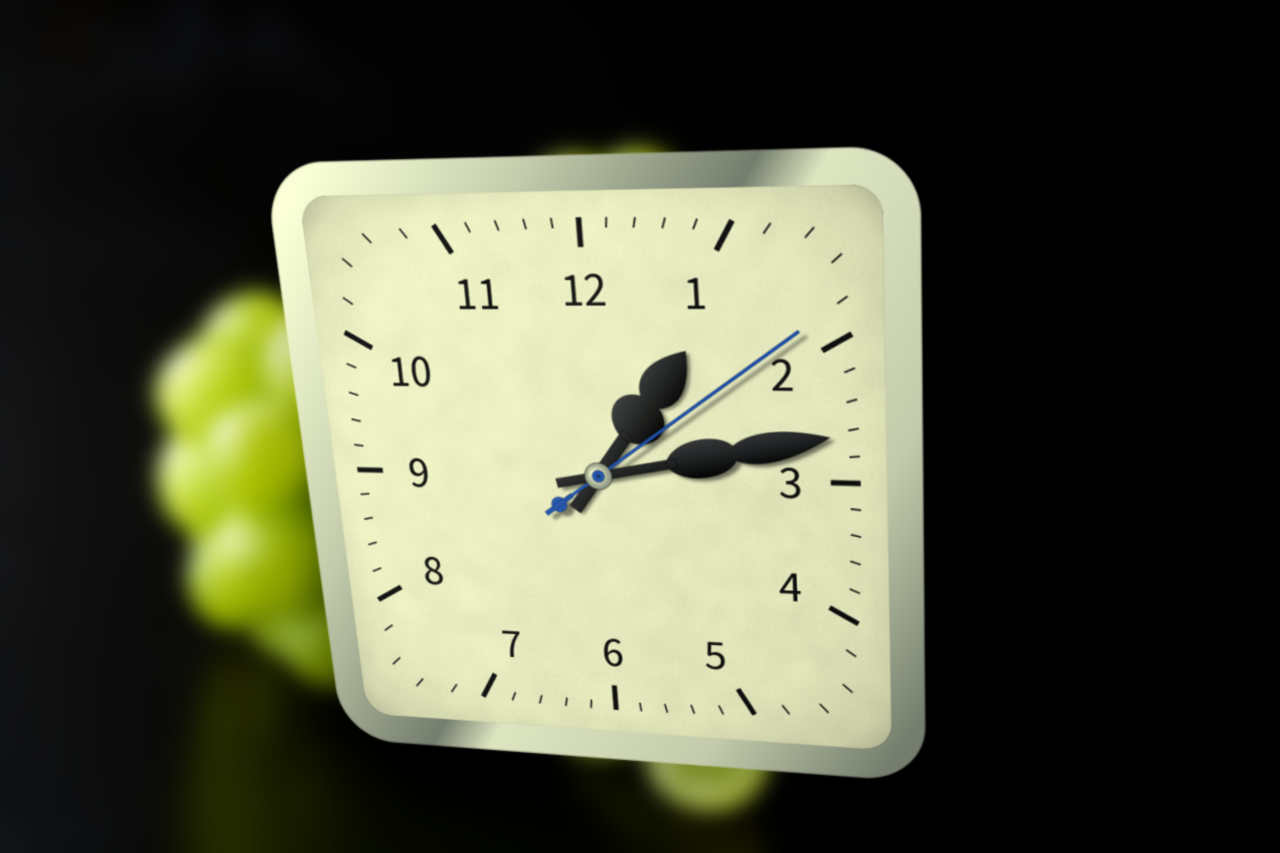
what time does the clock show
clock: 1:13:09
